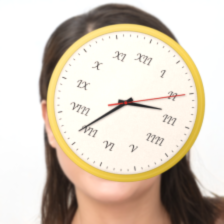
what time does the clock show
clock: 2:36:10
